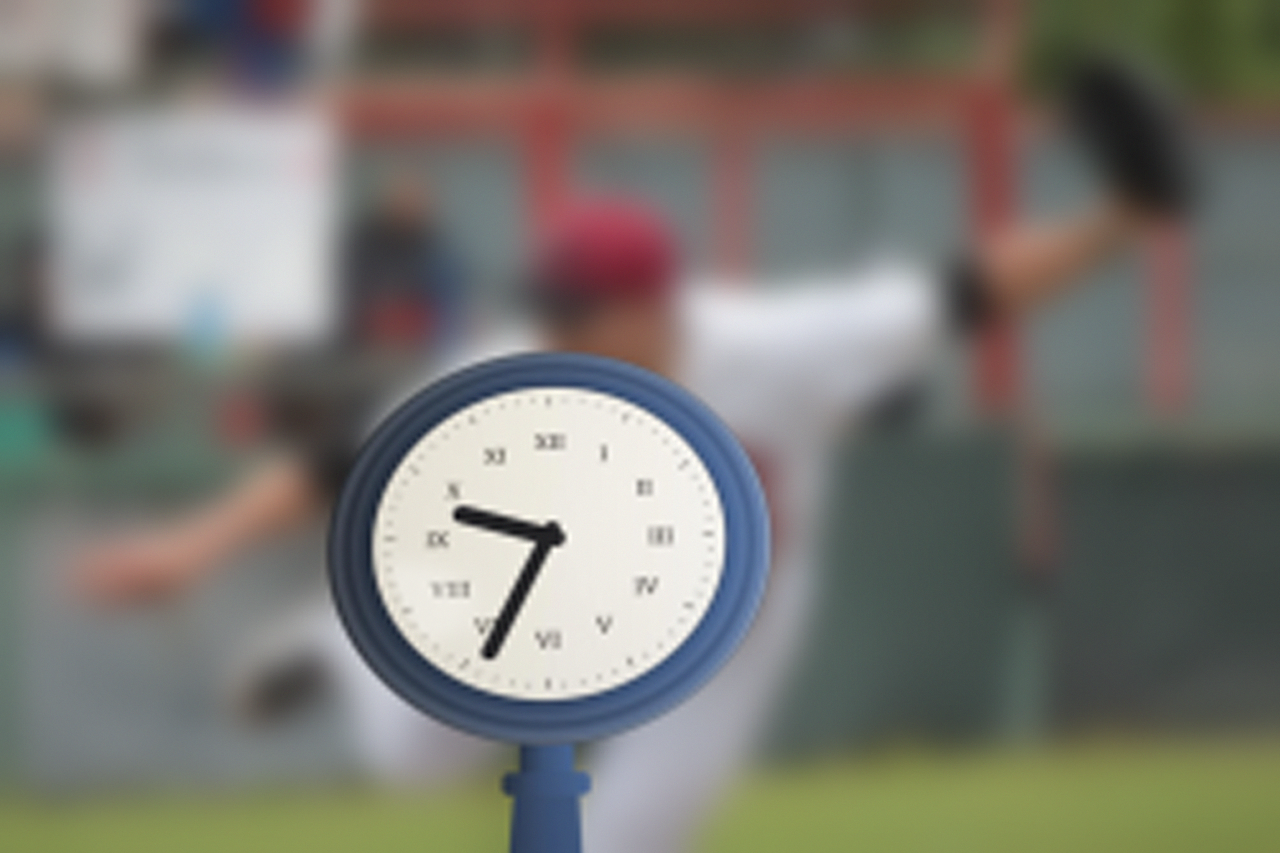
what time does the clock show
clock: 9:34
